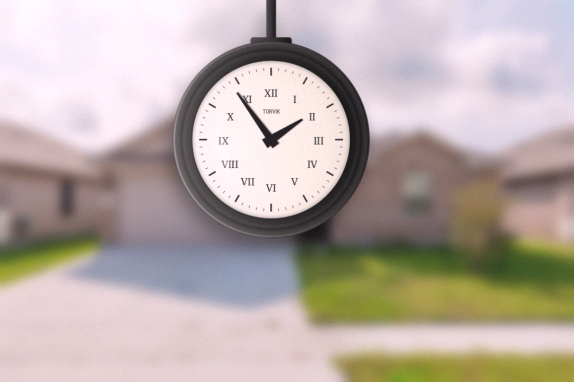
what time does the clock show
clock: 1:54
